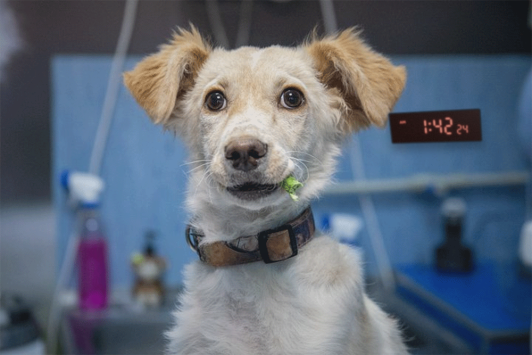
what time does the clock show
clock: 1:42:24
